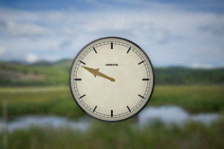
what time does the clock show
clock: 9:49
